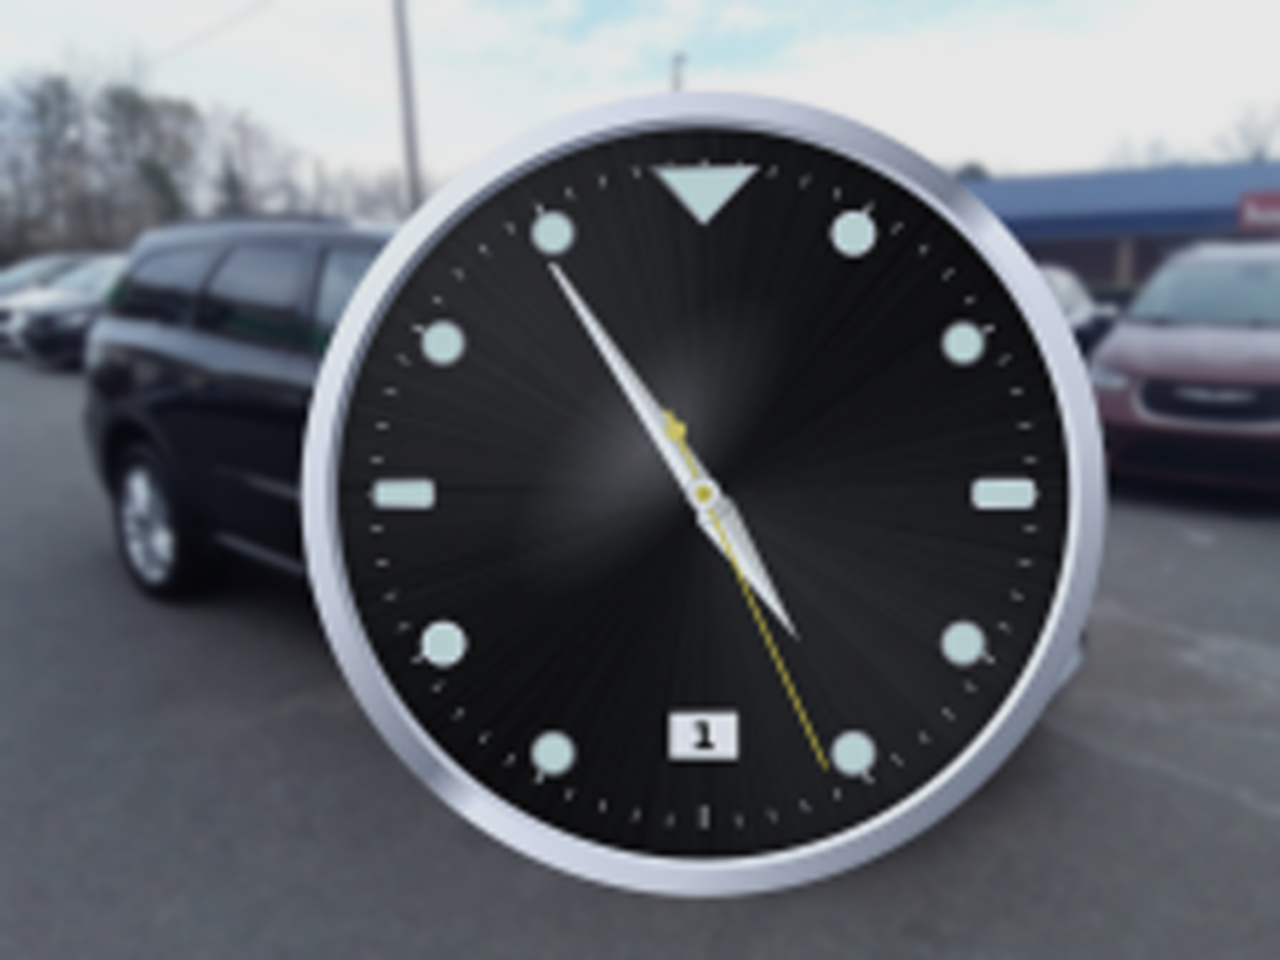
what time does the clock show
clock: 4:54:26
